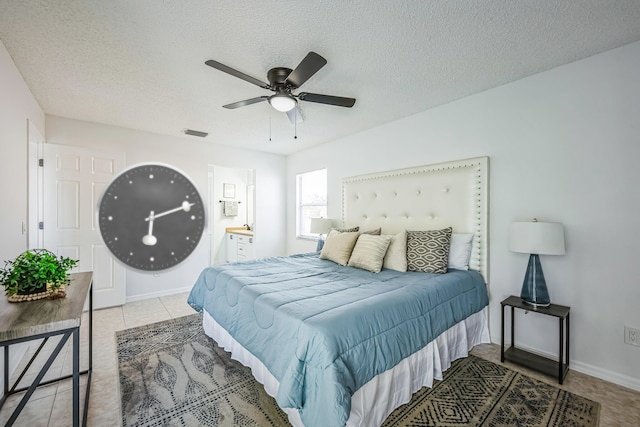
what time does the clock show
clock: 6:12
